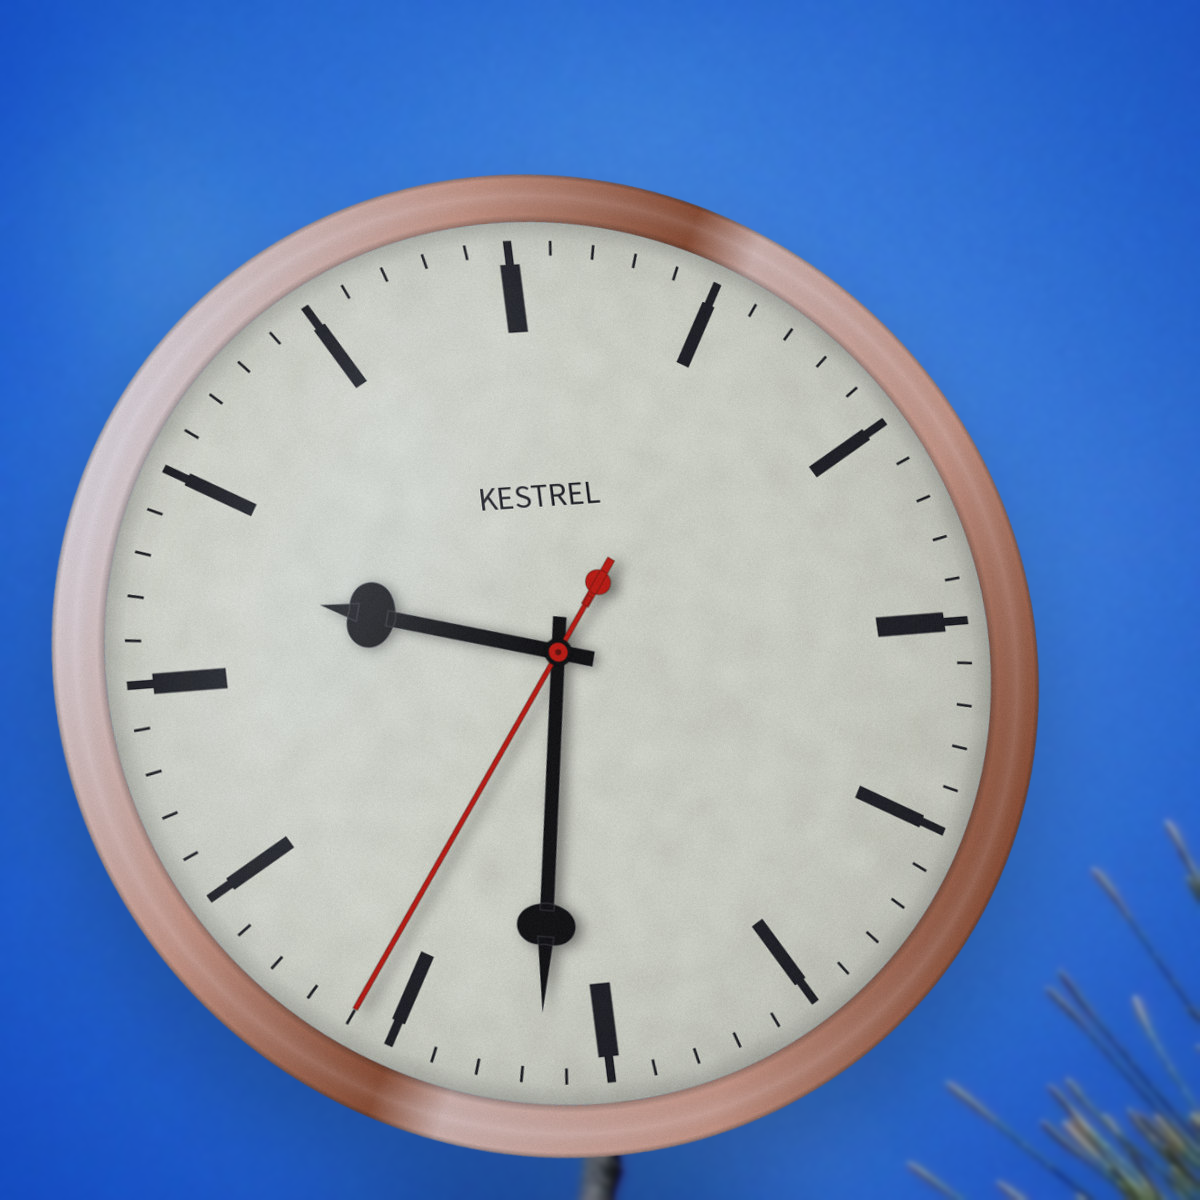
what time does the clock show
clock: 9:31:36
